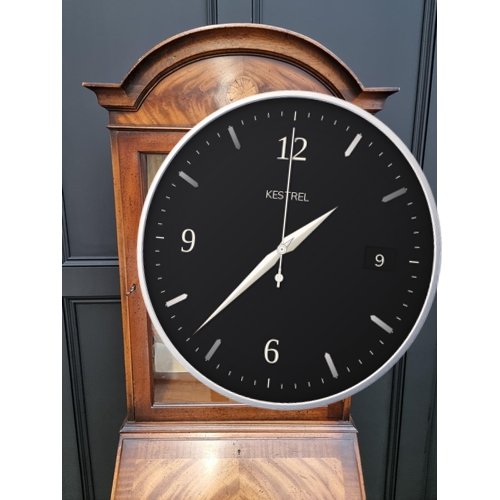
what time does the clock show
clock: 1:37:00
